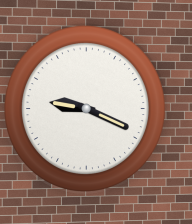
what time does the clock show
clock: 9:19
